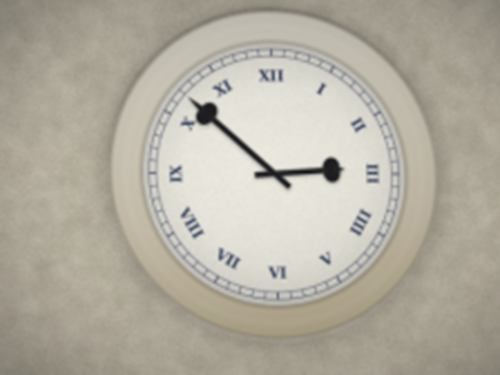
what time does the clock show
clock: 2:52
